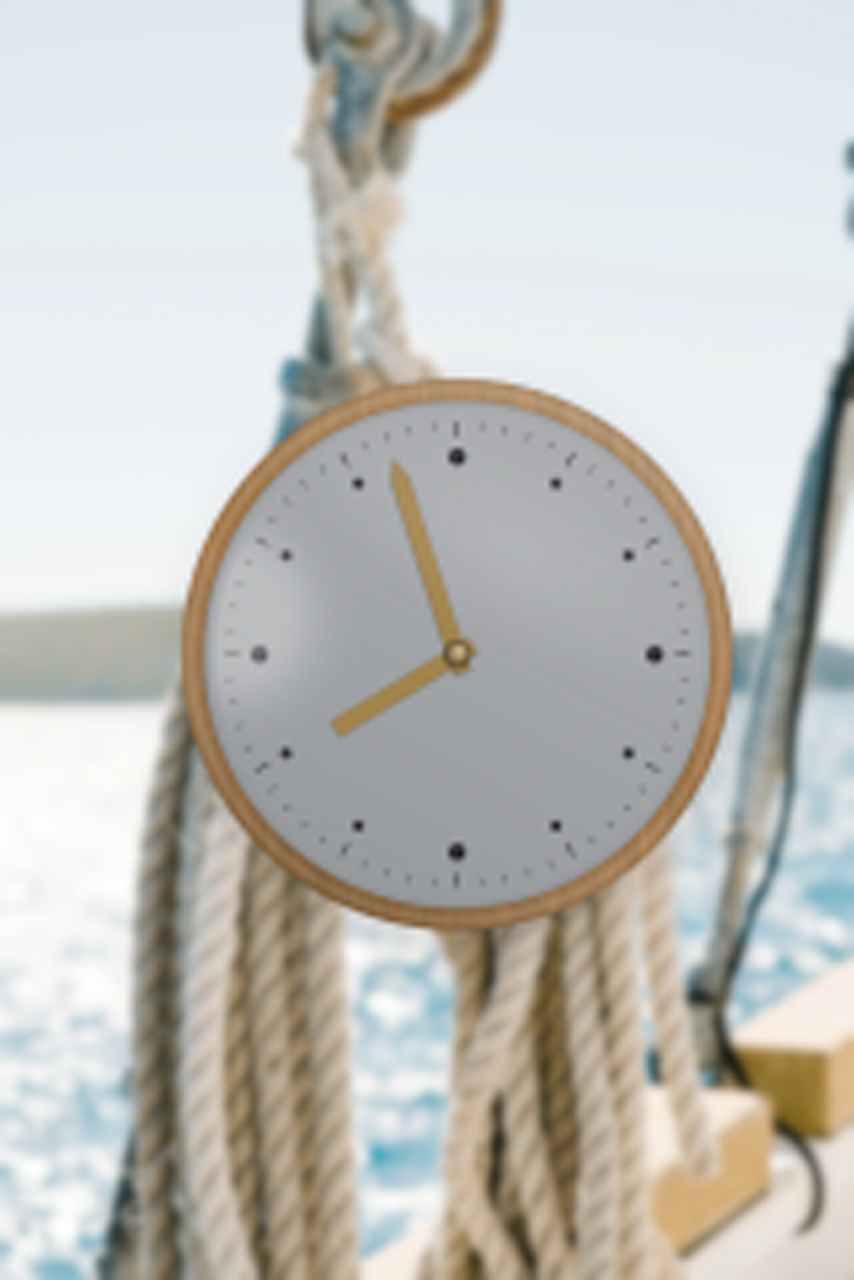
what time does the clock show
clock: 7:57
